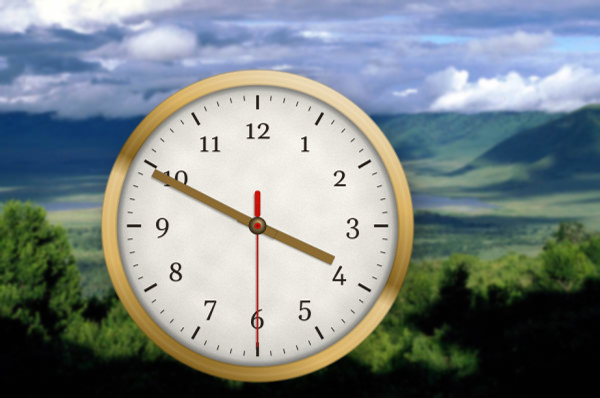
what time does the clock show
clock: 3:49:30
